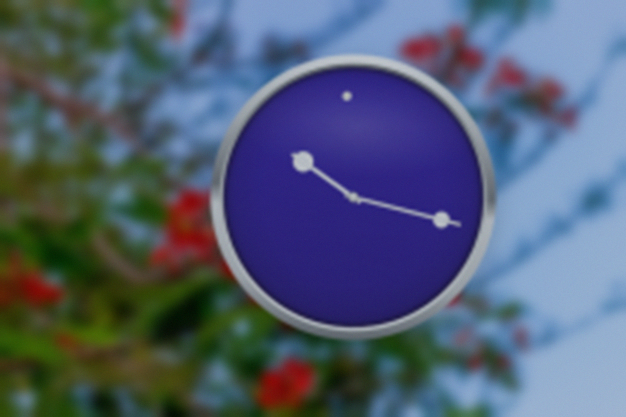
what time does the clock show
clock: 10:18
